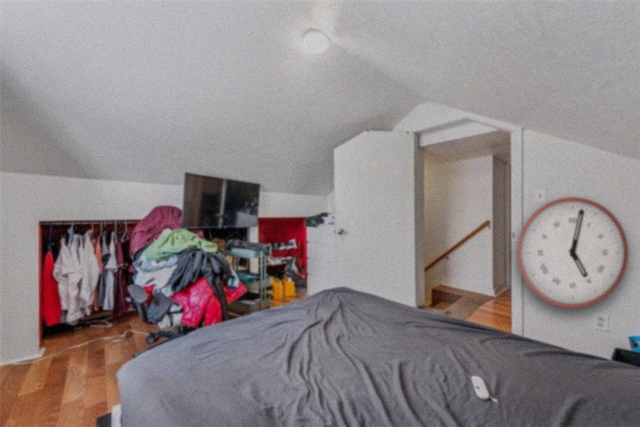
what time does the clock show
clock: 5:02
